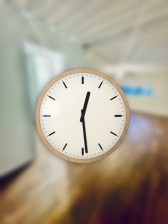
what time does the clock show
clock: 12:29
